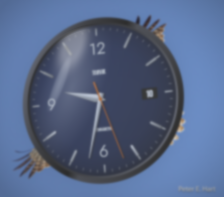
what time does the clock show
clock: 9:32:27
